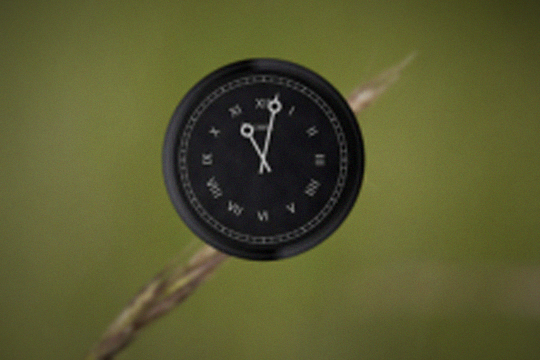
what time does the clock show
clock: 11:02
